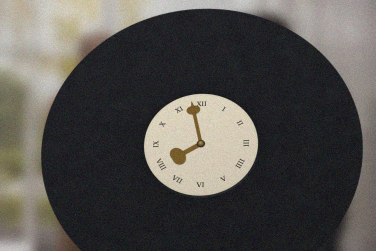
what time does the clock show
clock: 7:58
